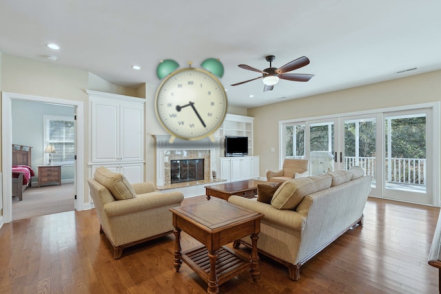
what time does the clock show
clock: 8:25
